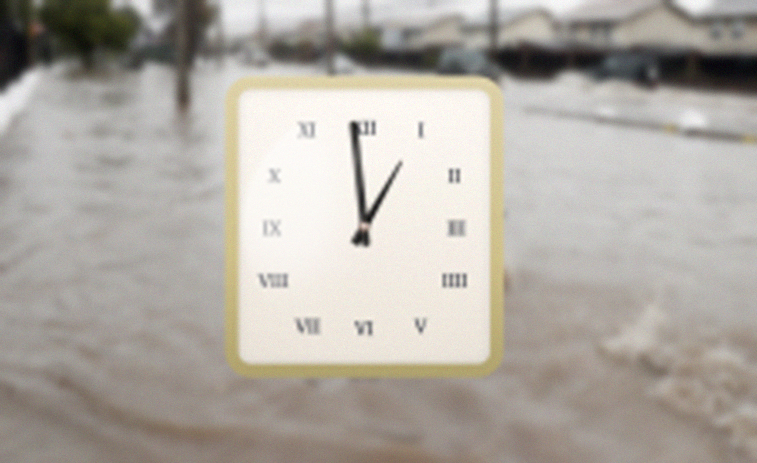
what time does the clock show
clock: 12:59
